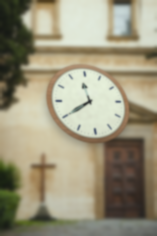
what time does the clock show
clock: 11:40
